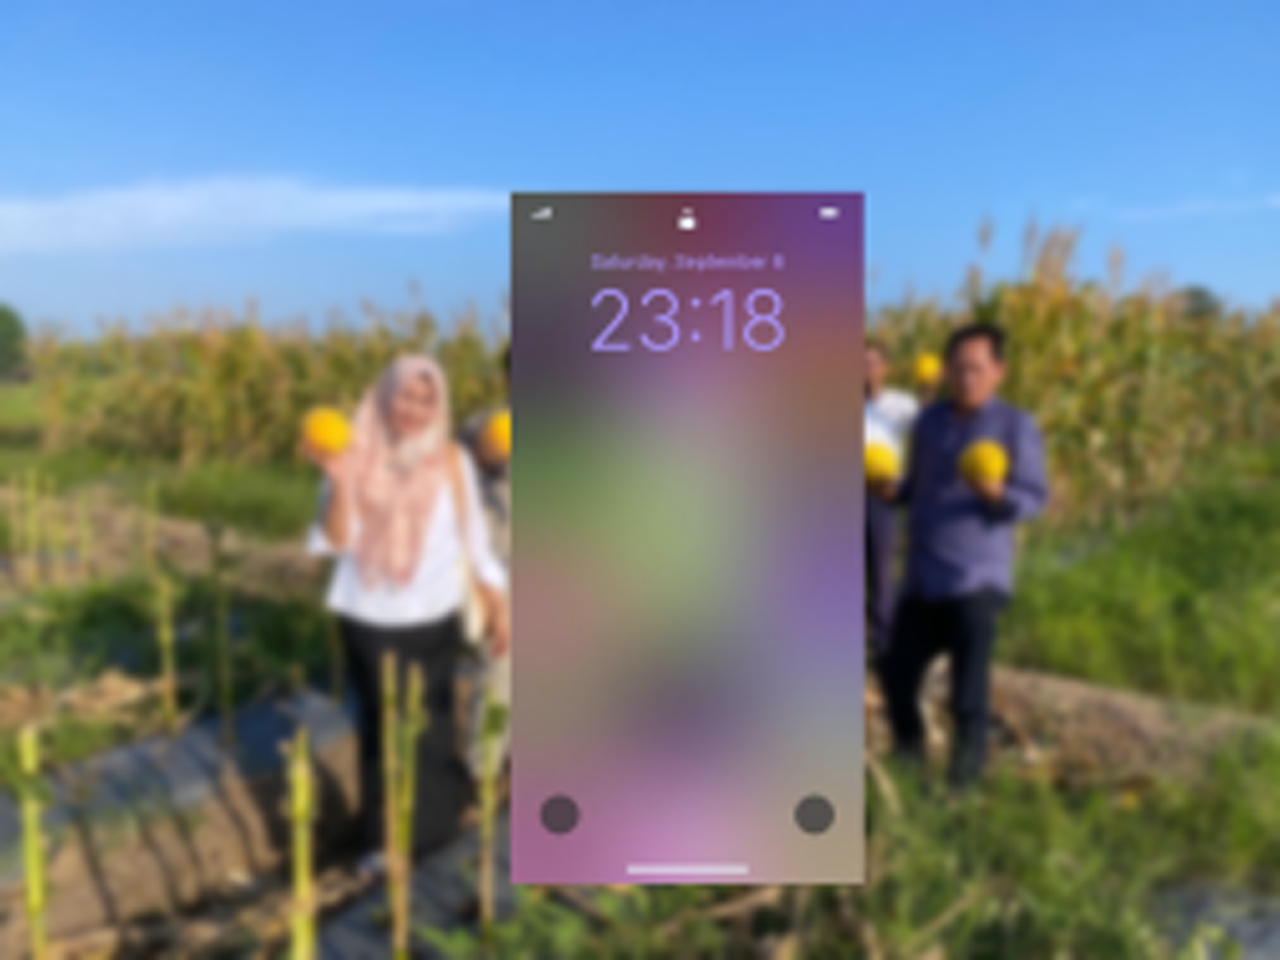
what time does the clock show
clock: 23:18
